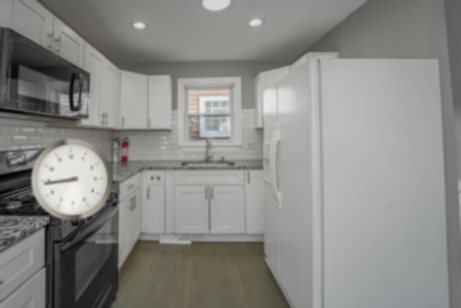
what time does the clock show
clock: 8:44
